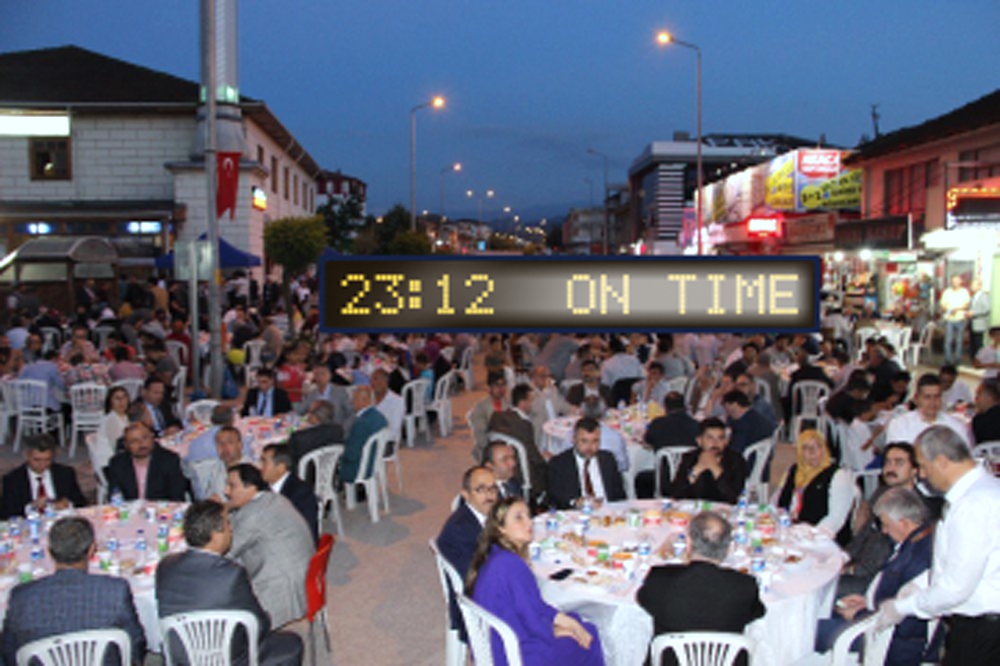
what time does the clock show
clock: 23:12
